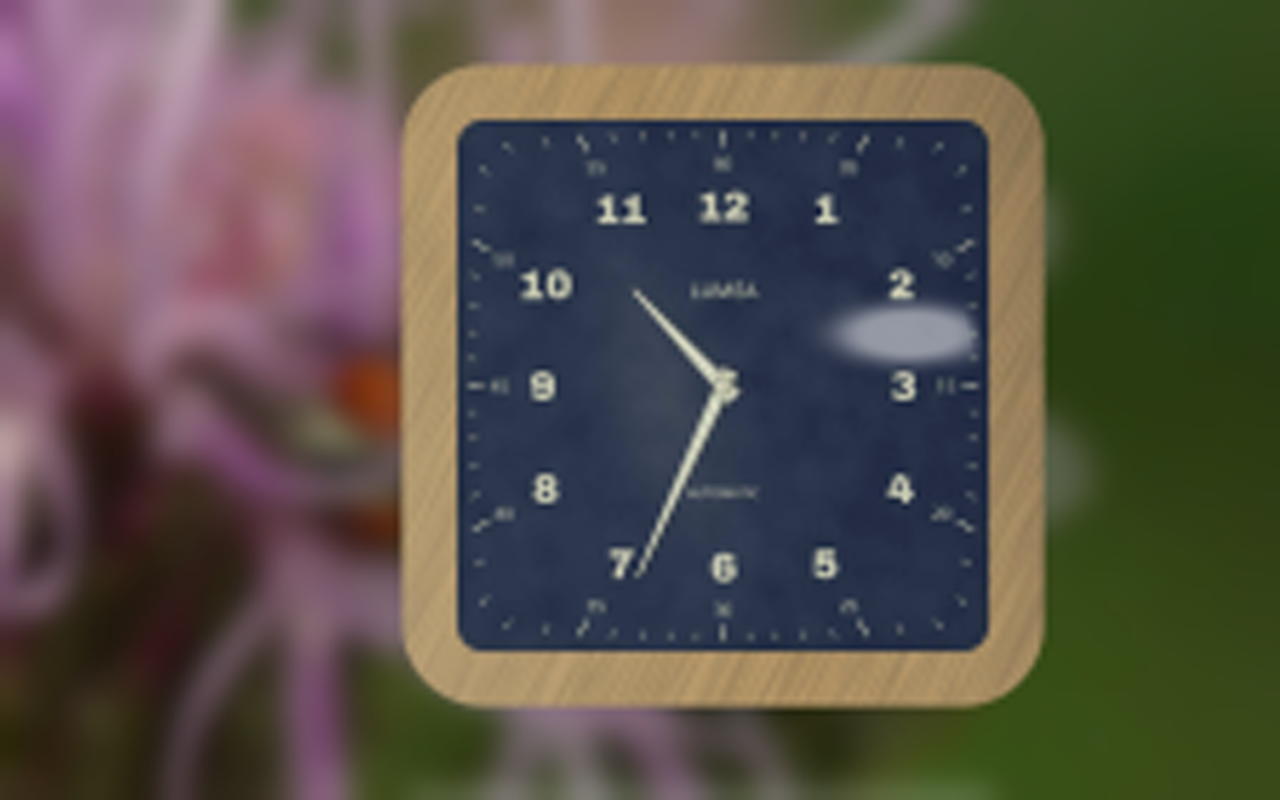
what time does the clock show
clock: 10:34
